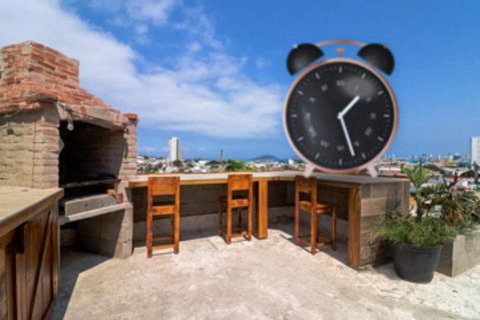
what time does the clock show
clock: 1:27
